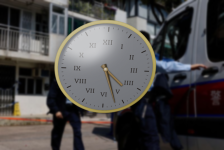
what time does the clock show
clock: 4:27
